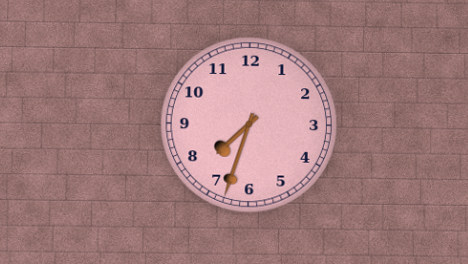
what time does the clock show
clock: 7:33
